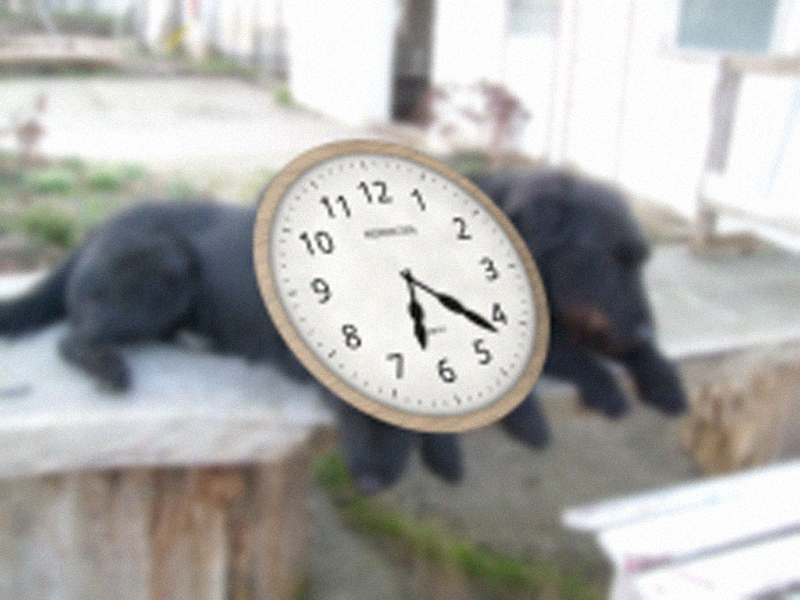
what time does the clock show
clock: 6:22
